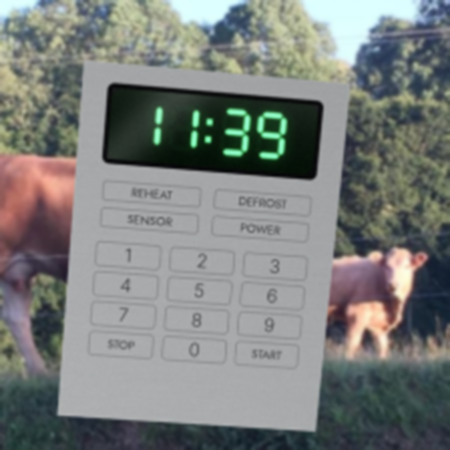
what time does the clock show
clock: 11:39
